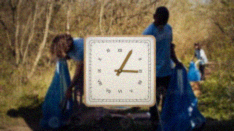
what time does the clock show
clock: 3:05
